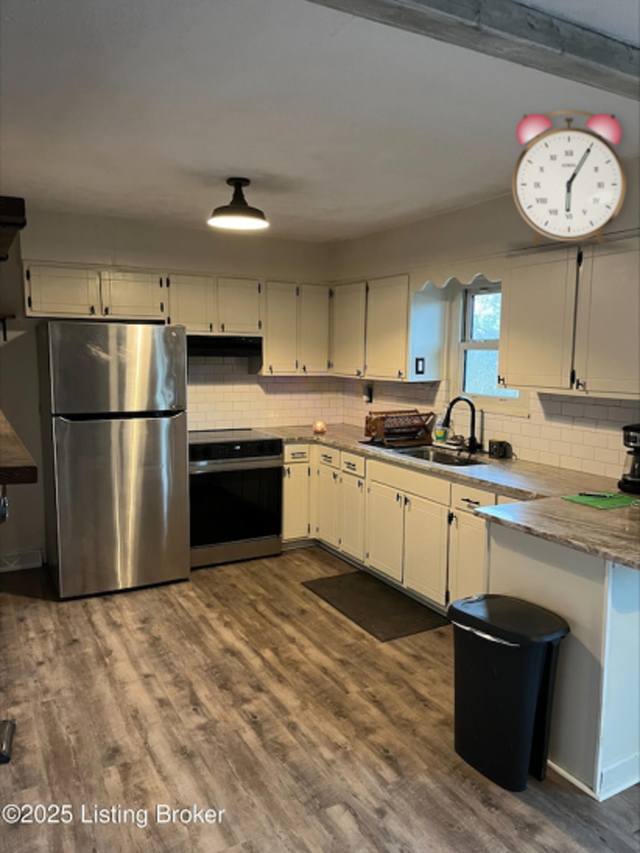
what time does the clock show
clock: 6:05
